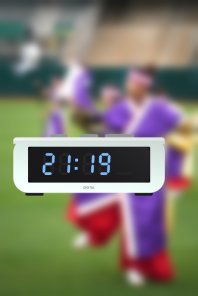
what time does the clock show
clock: 21:19
